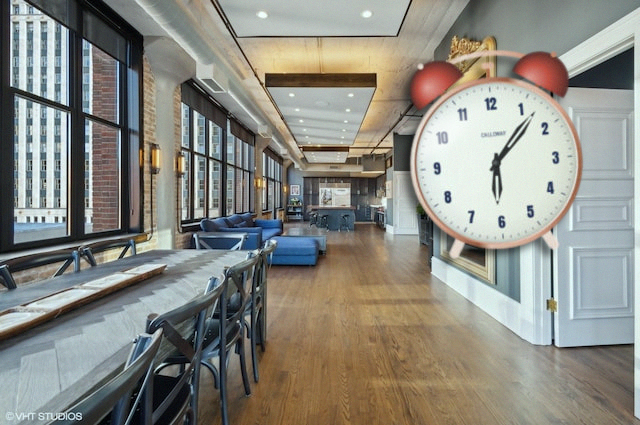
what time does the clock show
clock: 6:07
